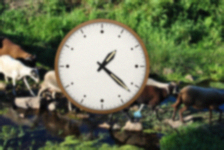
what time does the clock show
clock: 1:22
